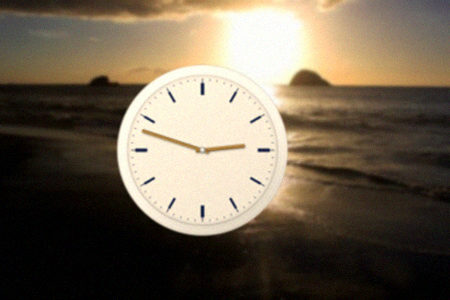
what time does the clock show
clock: 2:48
